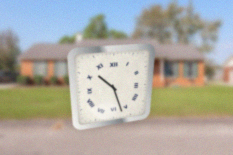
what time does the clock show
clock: 10:27
